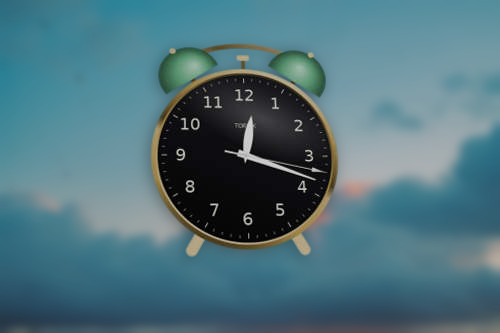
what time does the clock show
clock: 12:18:17
